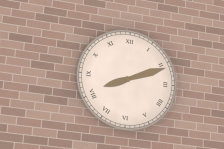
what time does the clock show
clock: 8:11
